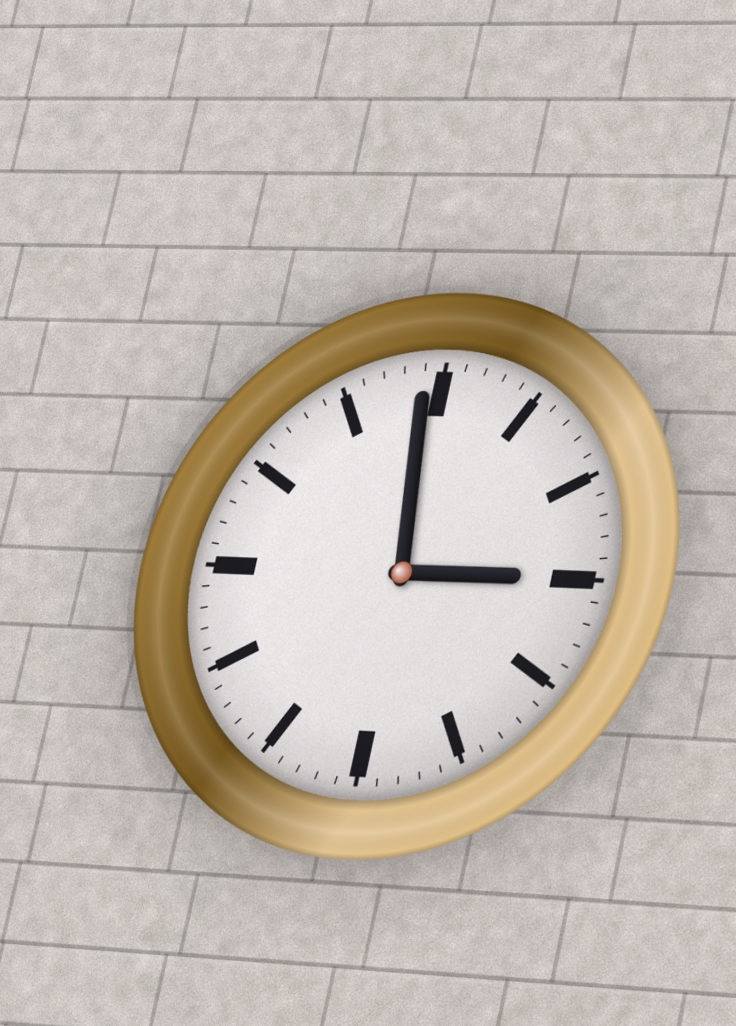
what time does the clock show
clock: 2:59
